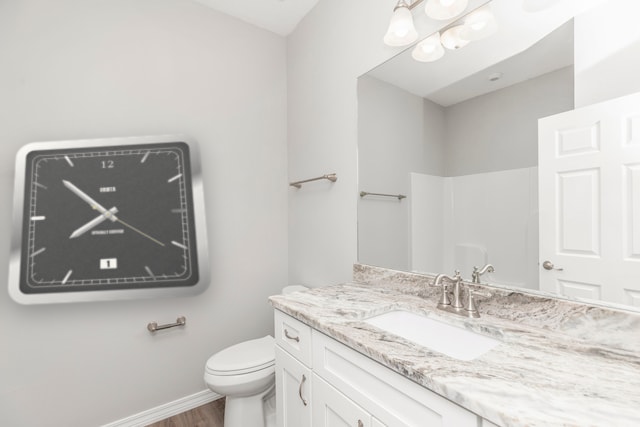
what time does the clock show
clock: 7:52:21
